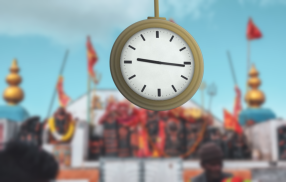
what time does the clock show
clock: 9:16
